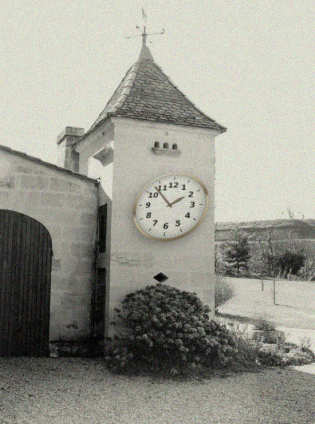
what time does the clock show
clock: 1:53
